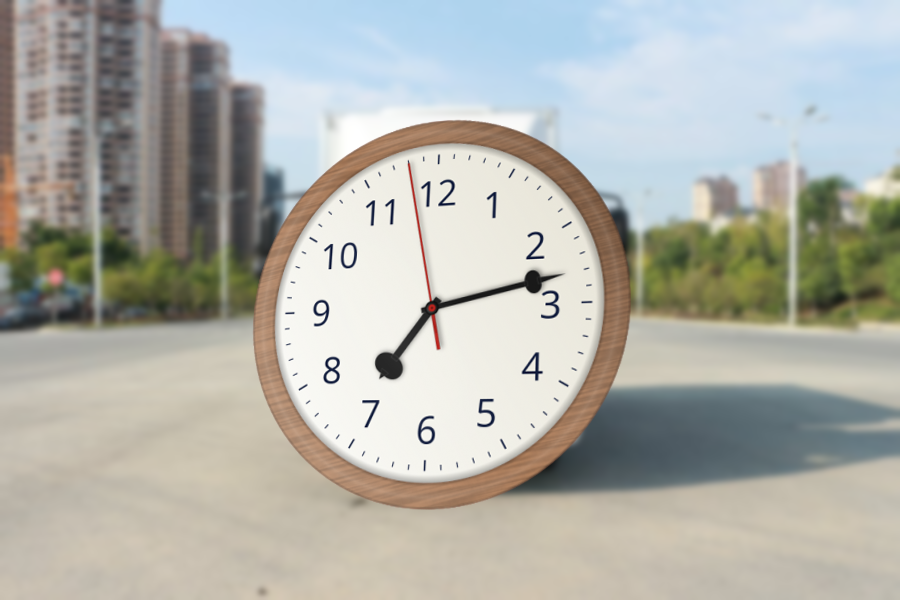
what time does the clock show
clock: 7:12:58
